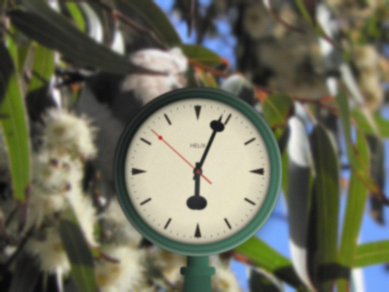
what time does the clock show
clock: 6:03:52
